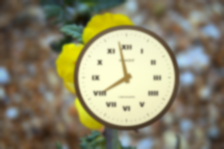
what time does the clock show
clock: 7:58
